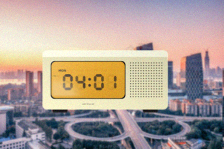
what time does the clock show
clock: 4:01
